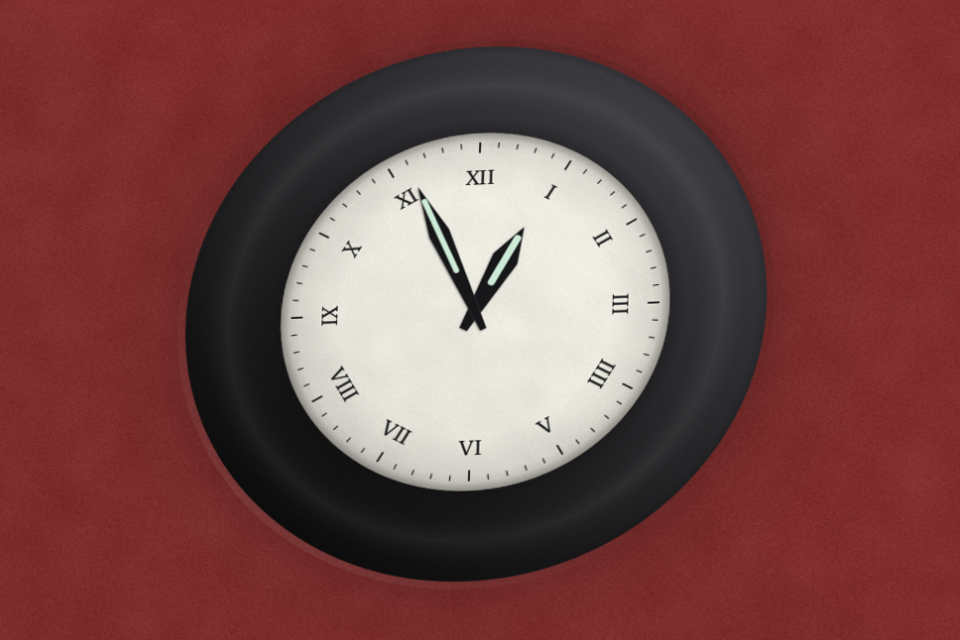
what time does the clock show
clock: 12:56
